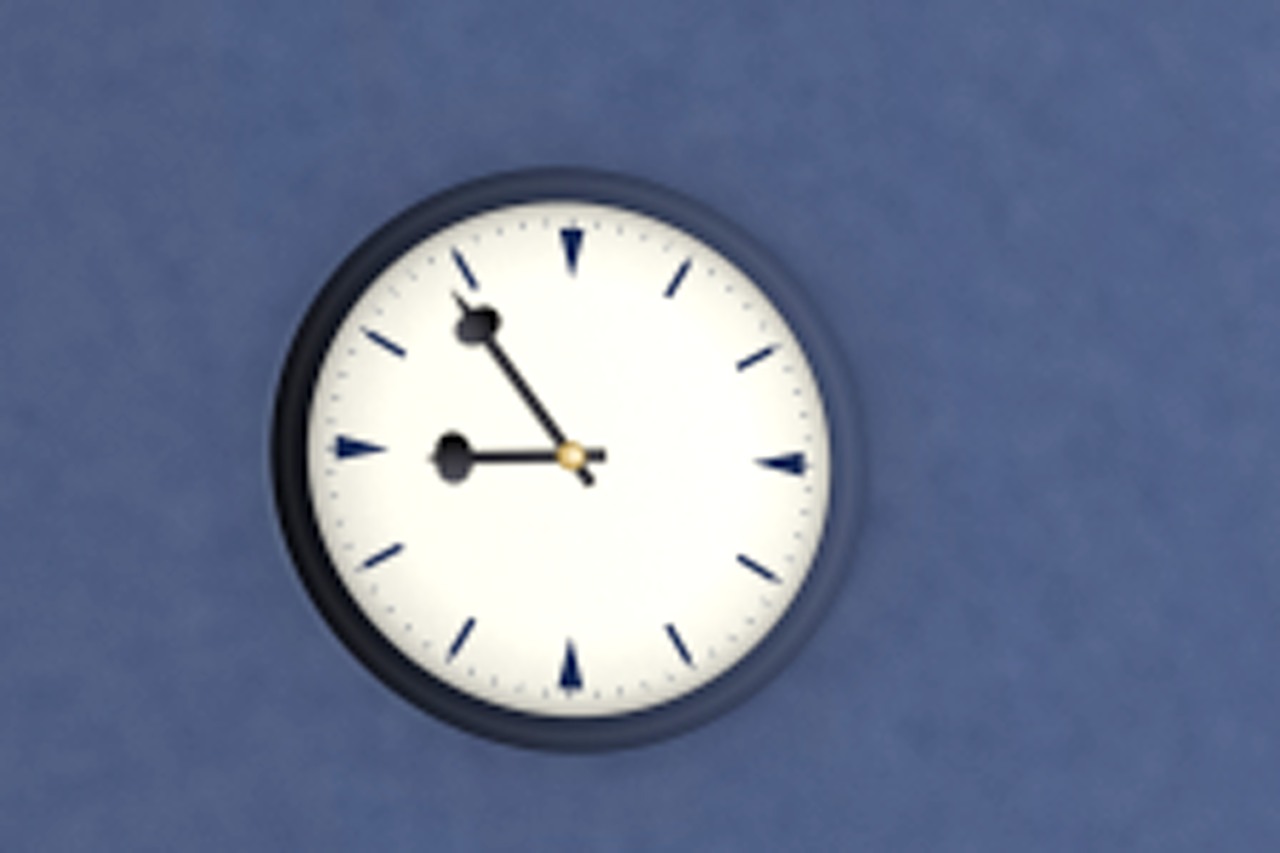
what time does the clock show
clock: 8:54
